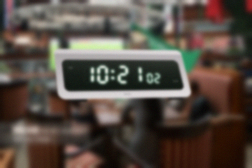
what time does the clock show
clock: 10:21
